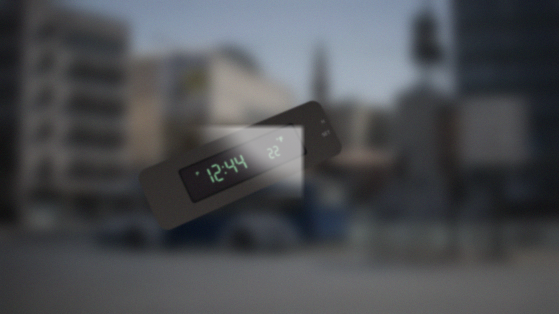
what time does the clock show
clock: 12:44
